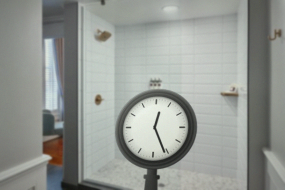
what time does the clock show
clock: 12:26
